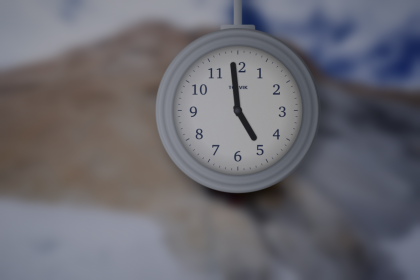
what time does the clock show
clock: 4:59
